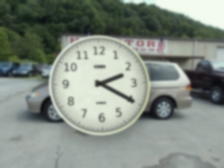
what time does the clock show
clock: 2:20
